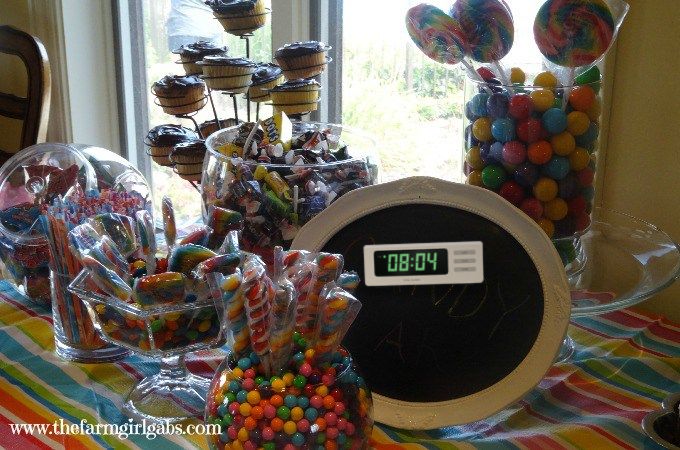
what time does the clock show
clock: 8:04
